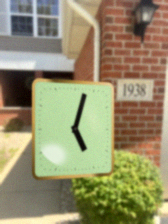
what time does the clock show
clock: 5:03
